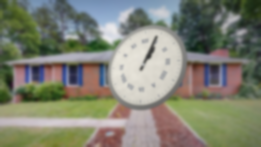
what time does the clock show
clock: 1:04
